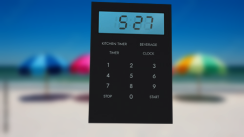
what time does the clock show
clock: 5:27
